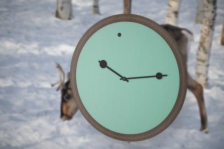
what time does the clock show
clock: 10:15
